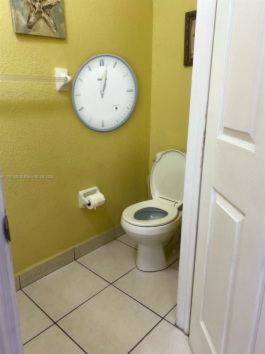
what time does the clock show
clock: 12:02
